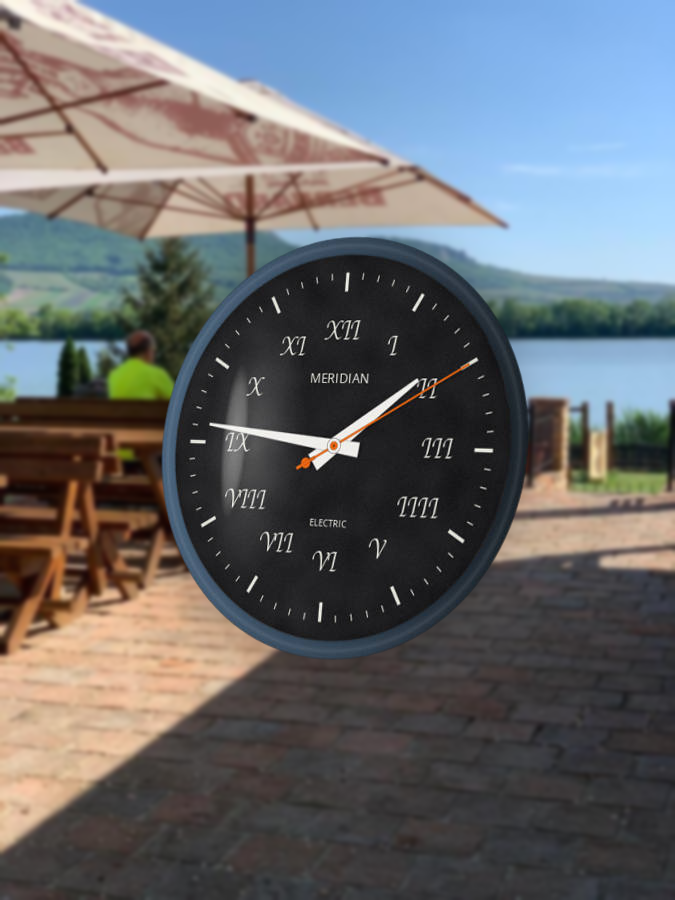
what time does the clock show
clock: 1:46:10
